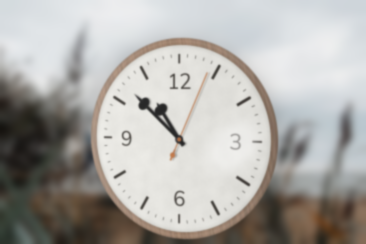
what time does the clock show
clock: 10:52:04
